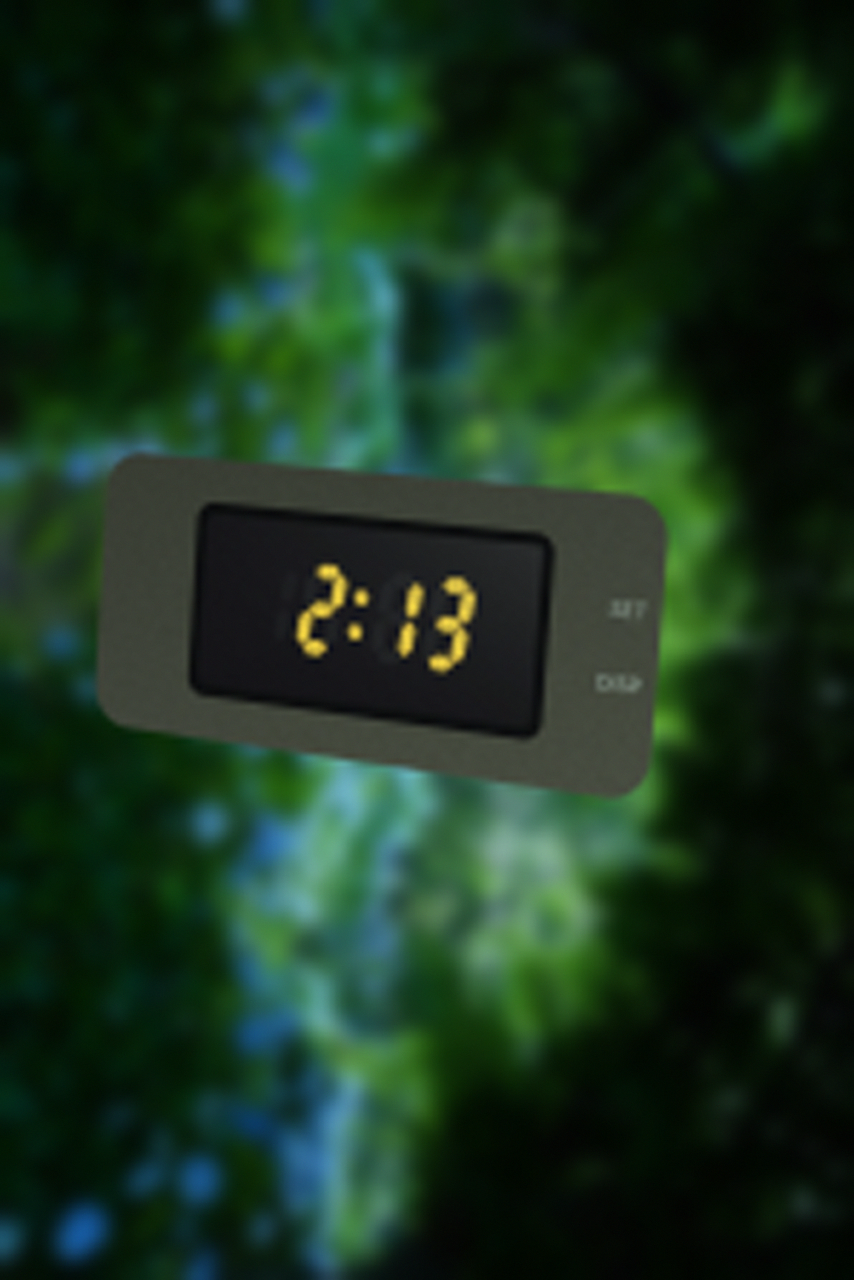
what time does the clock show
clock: 2:13
